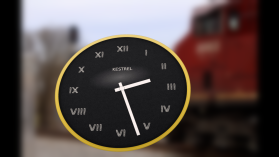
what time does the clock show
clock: 2:27
